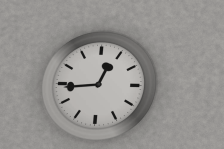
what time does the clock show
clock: 12:44
